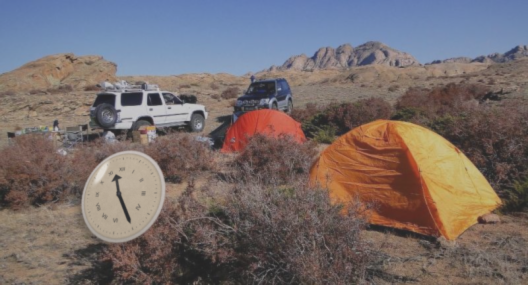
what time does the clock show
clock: 11:25
